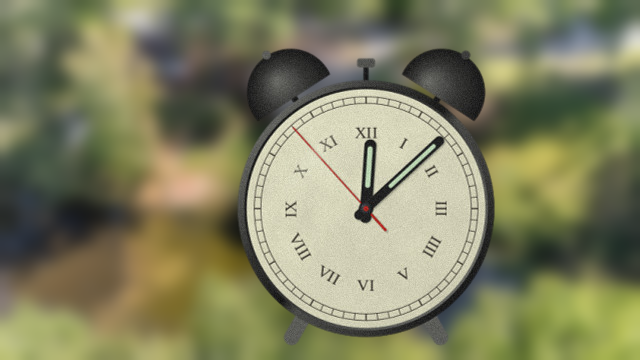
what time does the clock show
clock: 12:07:53
